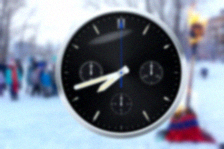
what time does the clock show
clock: 7:42
